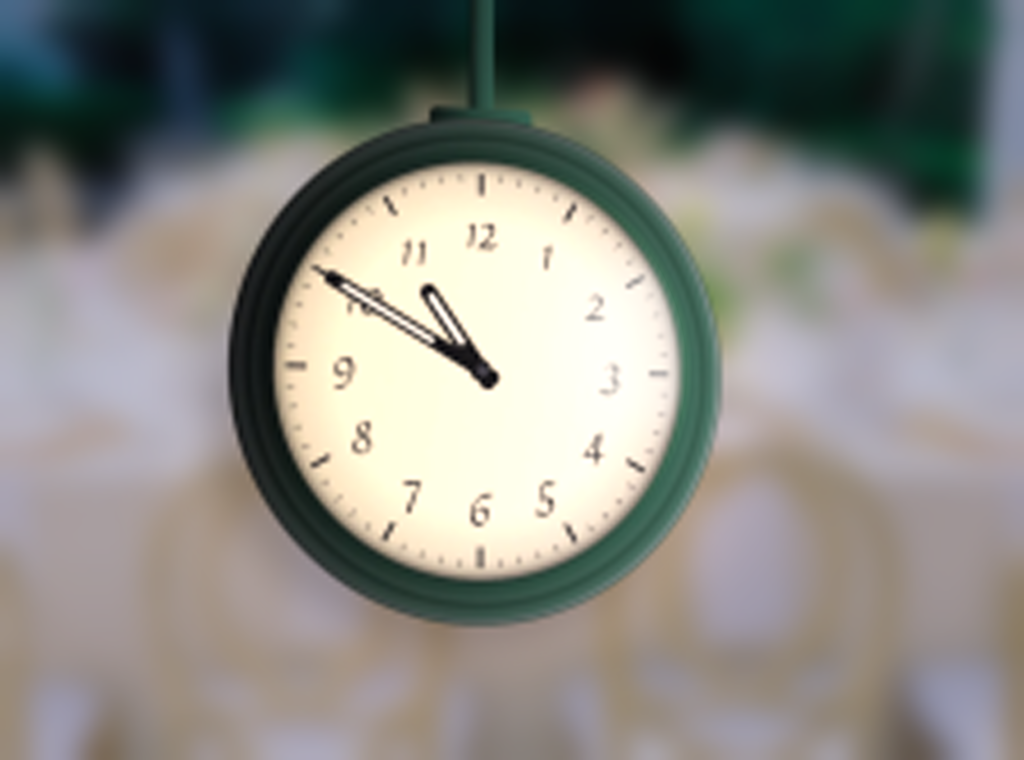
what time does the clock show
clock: 10:50
